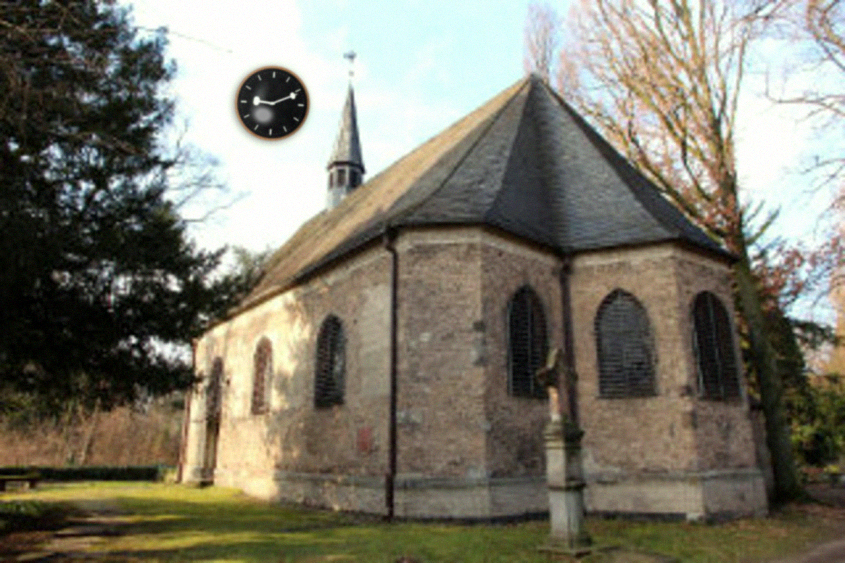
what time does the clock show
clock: 9:11
